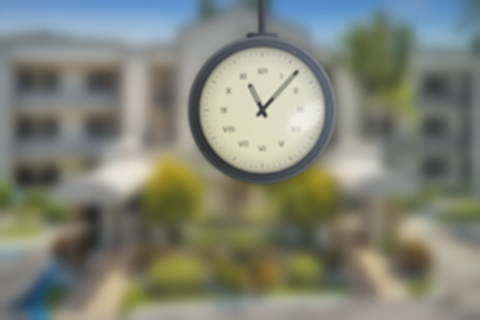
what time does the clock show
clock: 11:07
